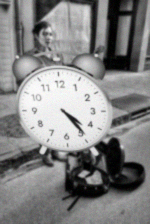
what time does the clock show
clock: 4:24
